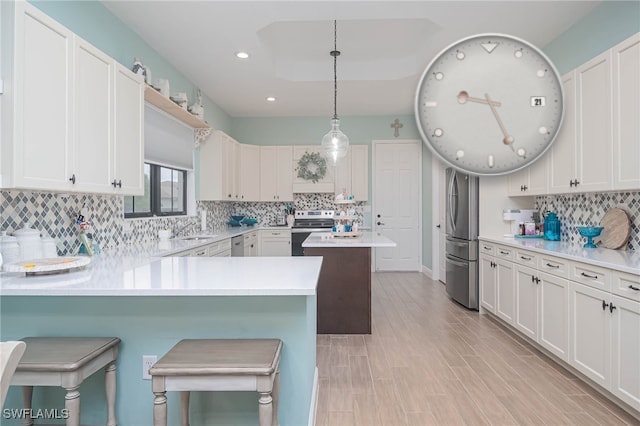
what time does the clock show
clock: 9:26
